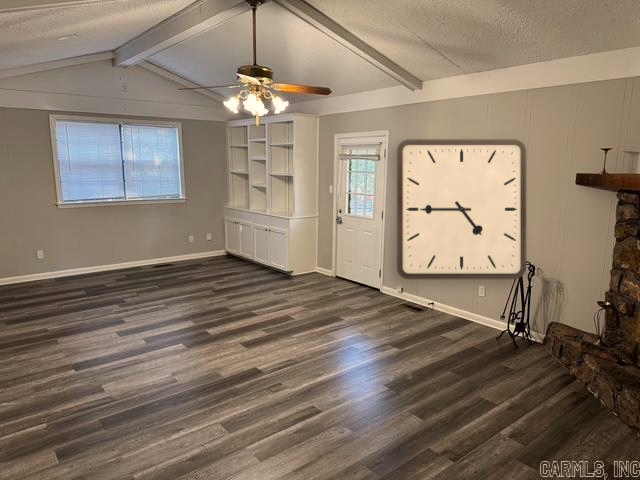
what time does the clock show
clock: 4:45
